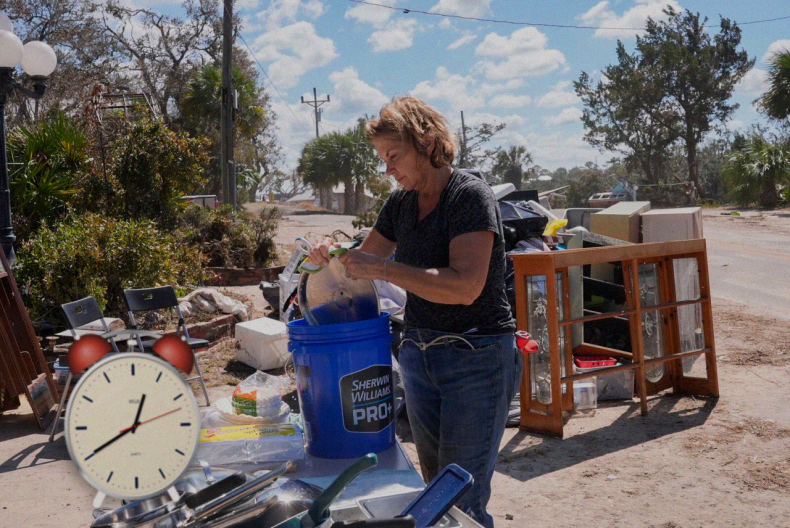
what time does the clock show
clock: 12:40:12
